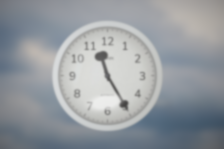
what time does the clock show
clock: 11:25
